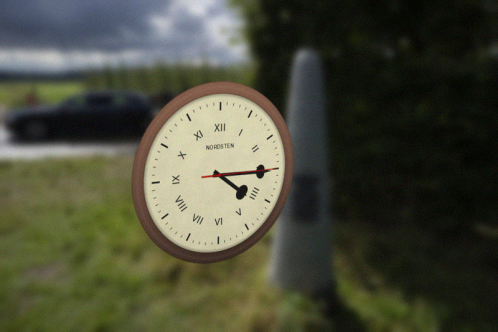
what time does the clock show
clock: 4:15:15
